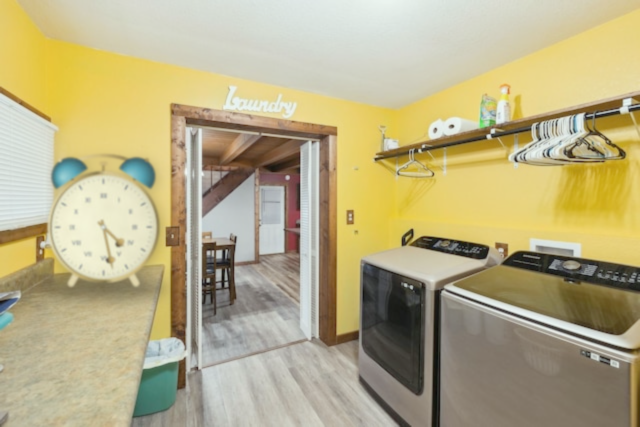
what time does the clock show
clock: 4:28
